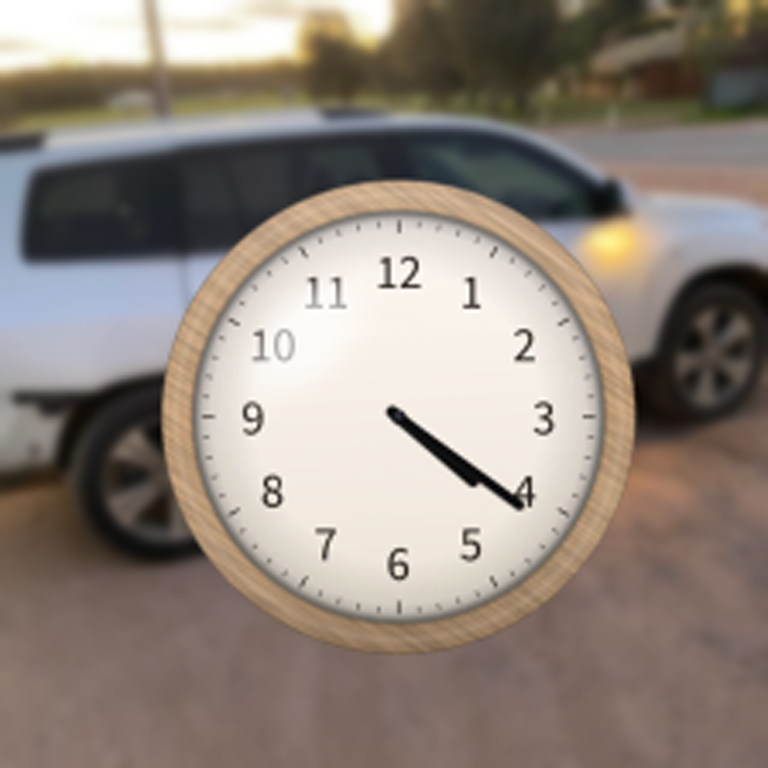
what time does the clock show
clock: 4:21
